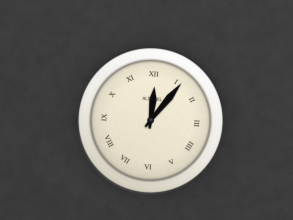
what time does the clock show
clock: 12:06
